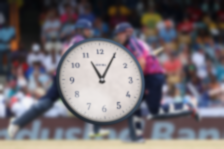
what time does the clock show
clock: 11:05
